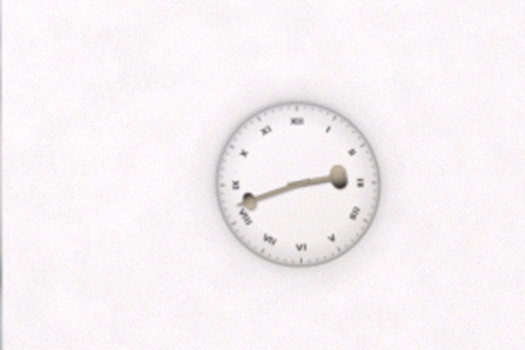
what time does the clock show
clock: 2:42
